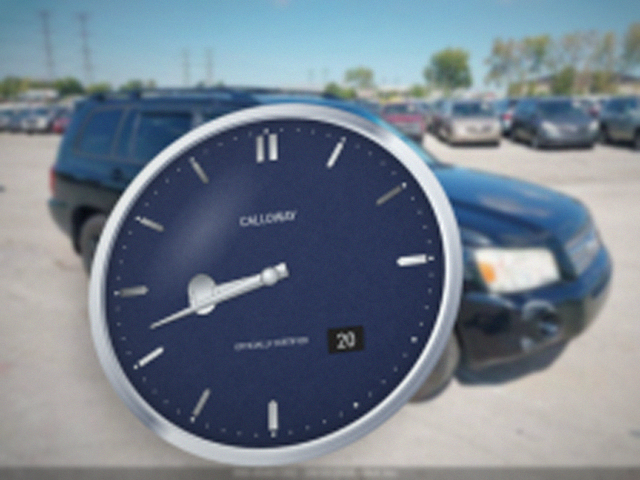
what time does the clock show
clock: 8:42
